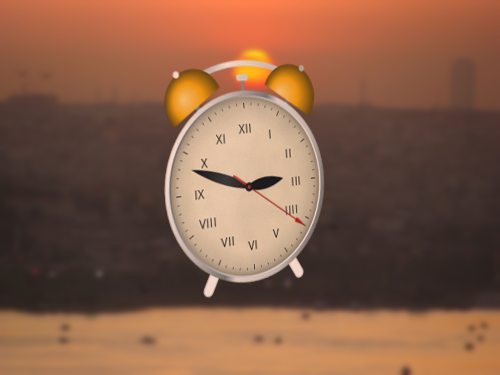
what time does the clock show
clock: 2:48:21
